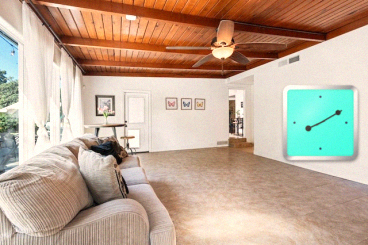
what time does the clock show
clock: 8:10
